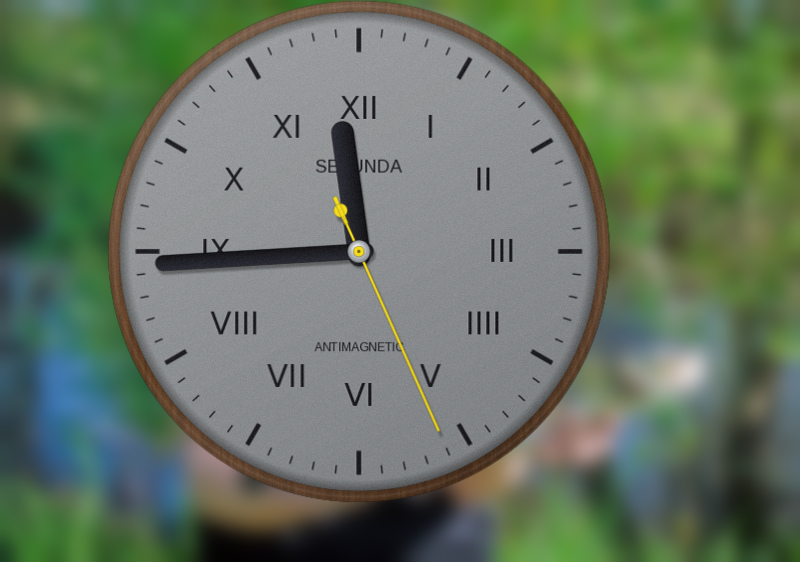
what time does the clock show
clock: 11:44:26
